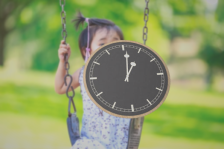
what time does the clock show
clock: 1:01
